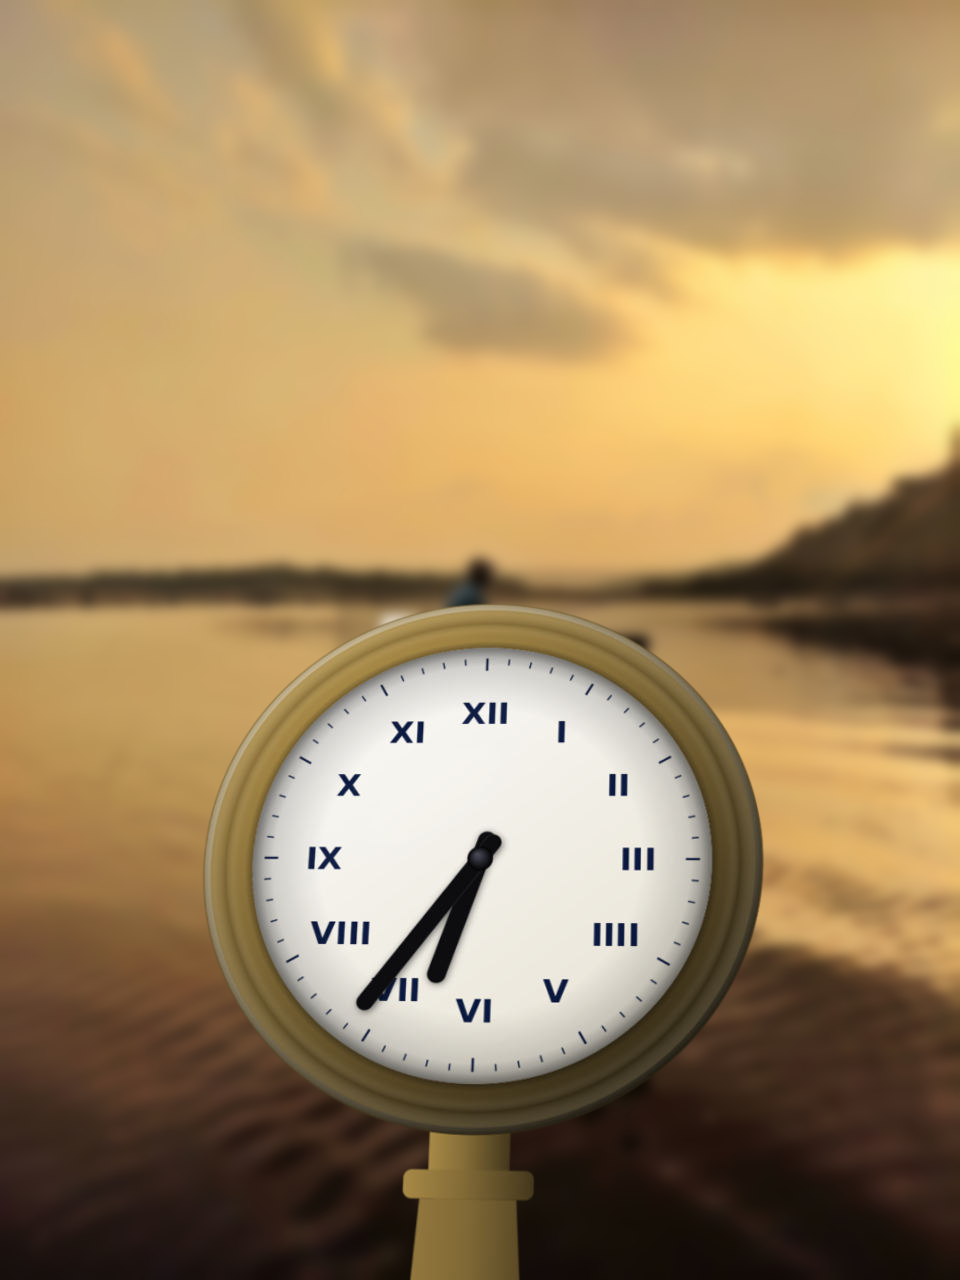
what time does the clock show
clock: 6:36
